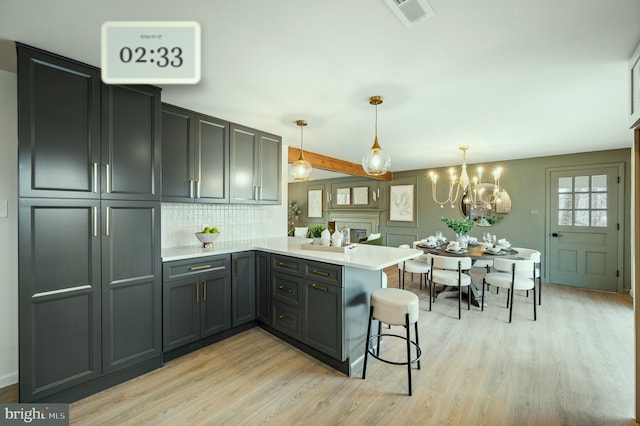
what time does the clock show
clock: 2:33
